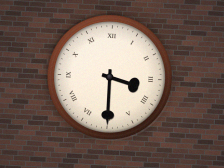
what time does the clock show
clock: 3:30
